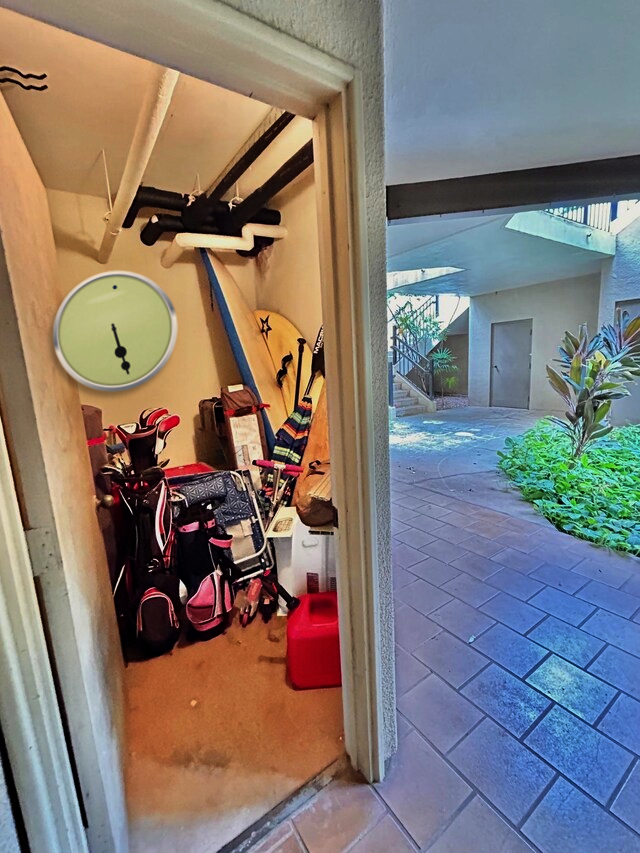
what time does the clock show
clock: 5:27
